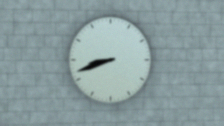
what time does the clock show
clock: 8:42
